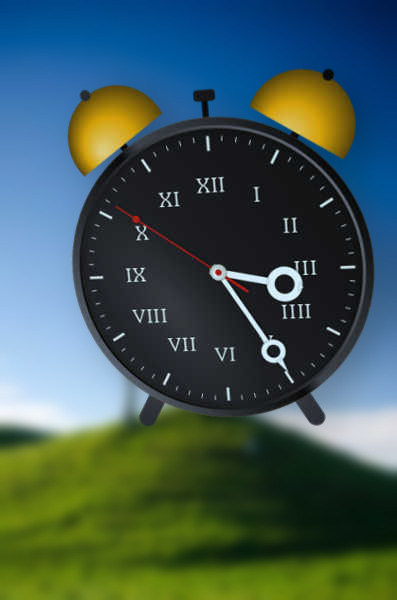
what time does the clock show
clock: 3:24:51
